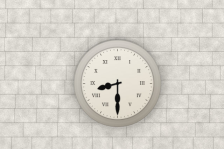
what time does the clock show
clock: 8:30
